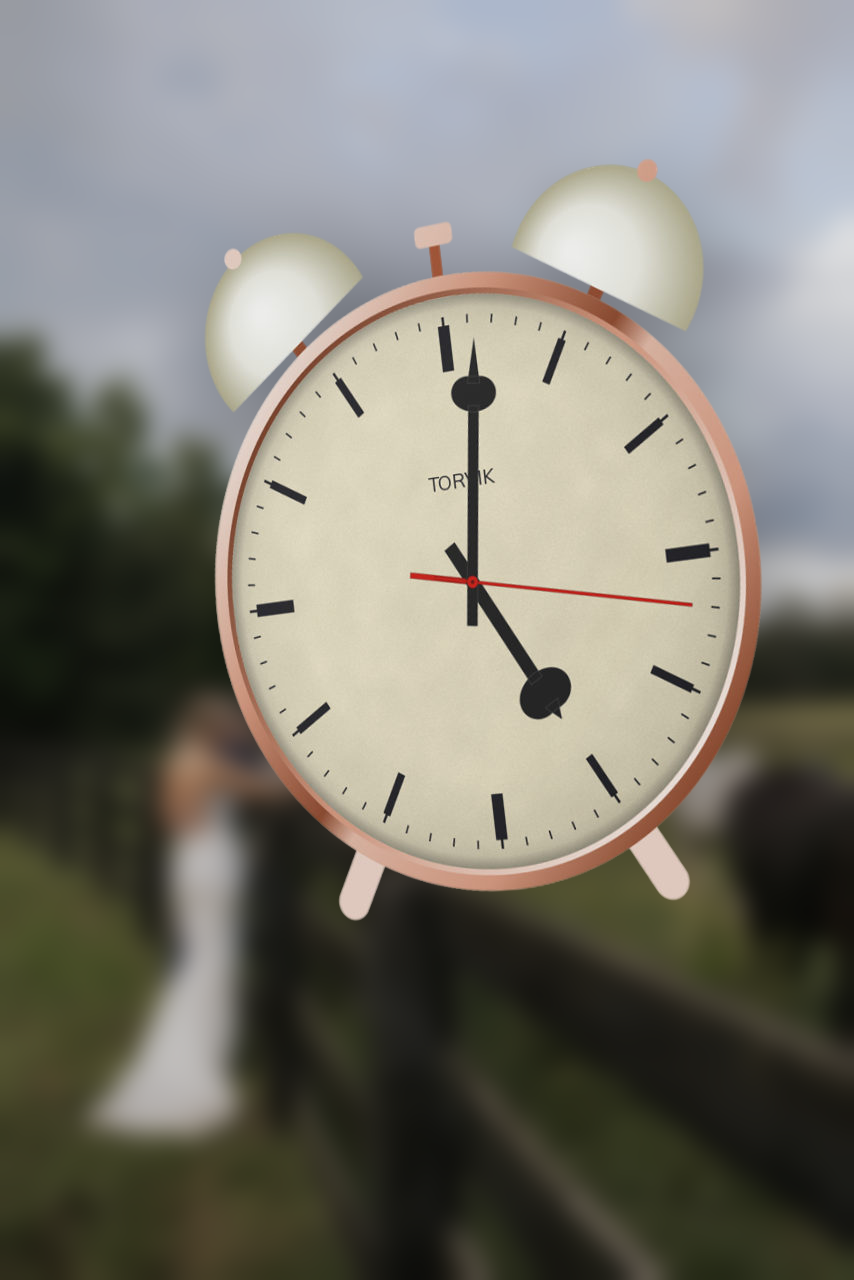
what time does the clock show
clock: 5:01:17
